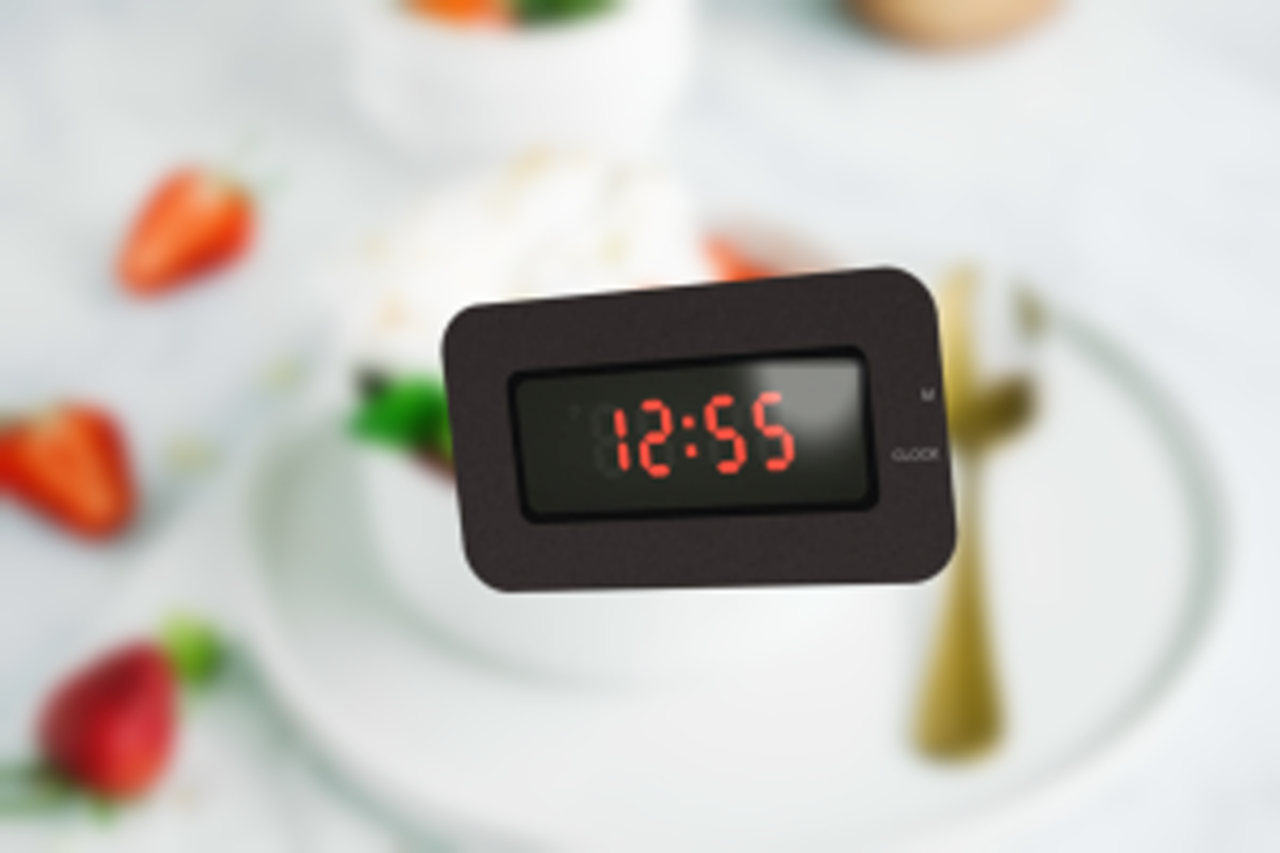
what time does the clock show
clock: 12:55
